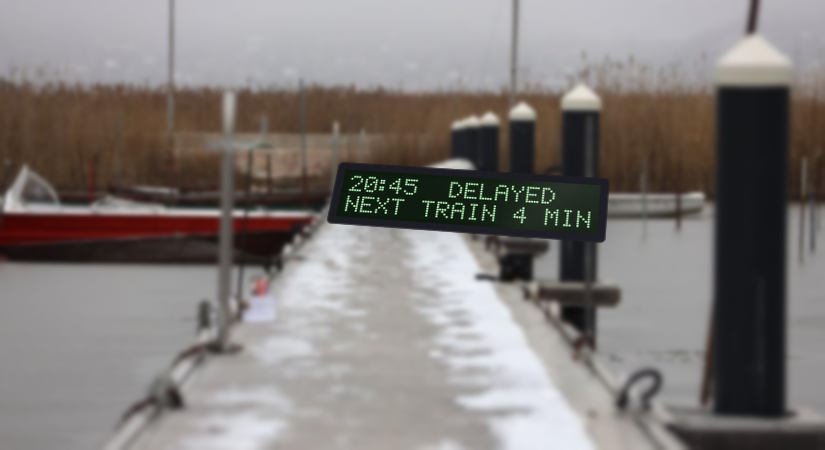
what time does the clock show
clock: 20:45
